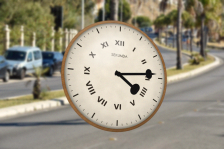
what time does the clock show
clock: 4:14
